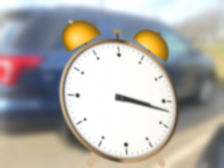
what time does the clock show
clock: 3:17
